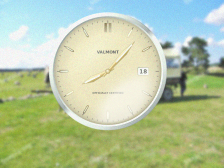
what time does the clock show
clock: 8:07
